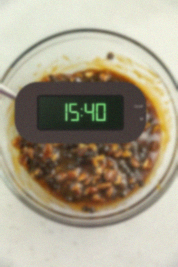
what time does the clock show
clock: 15:40
